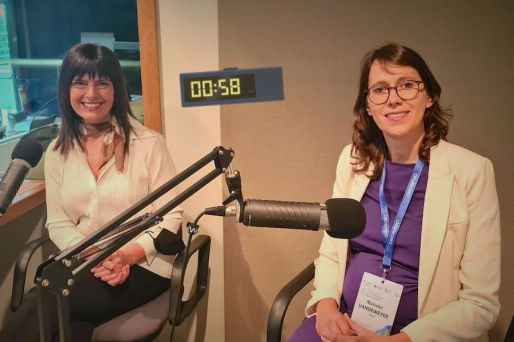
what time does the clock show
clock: 0:58
